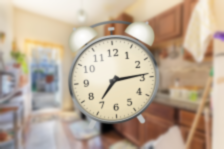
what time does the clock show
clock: 7:14
